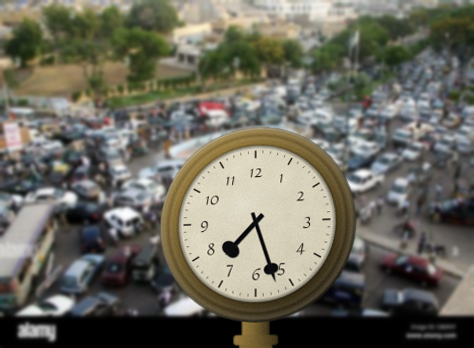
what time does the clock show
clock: 7:27
